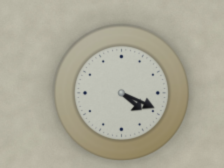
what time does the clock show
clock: 4:19
